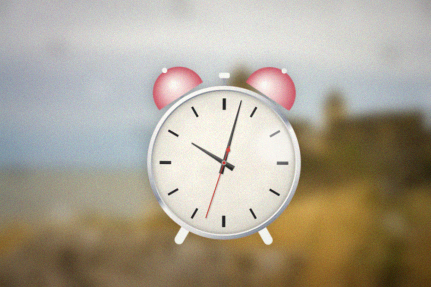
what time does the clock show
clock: 10:02:33
